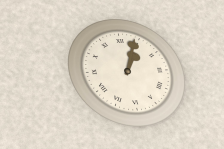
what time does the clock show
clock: 1:04
